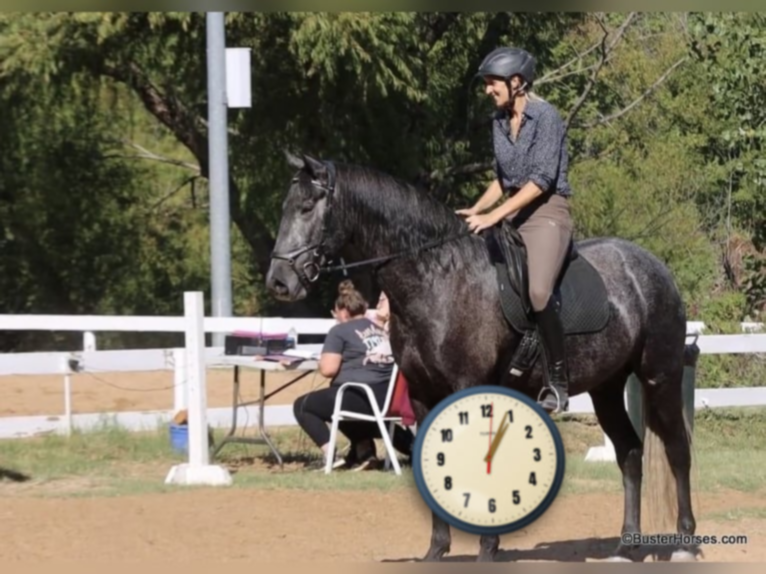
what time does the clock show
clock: 1:04:01
